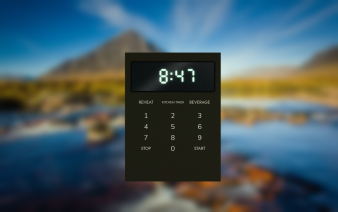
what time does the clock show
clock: 8:47
